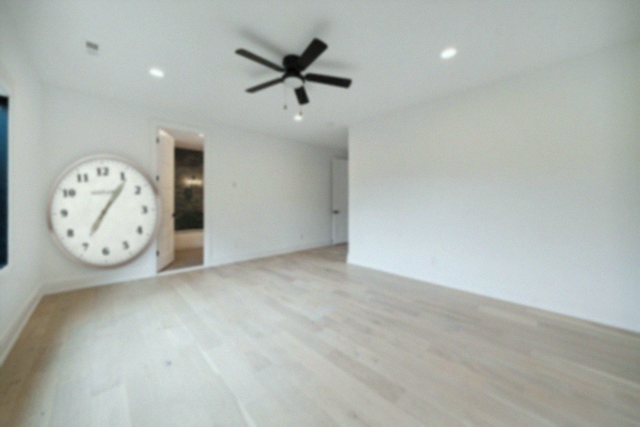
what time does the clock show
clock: 7:06
